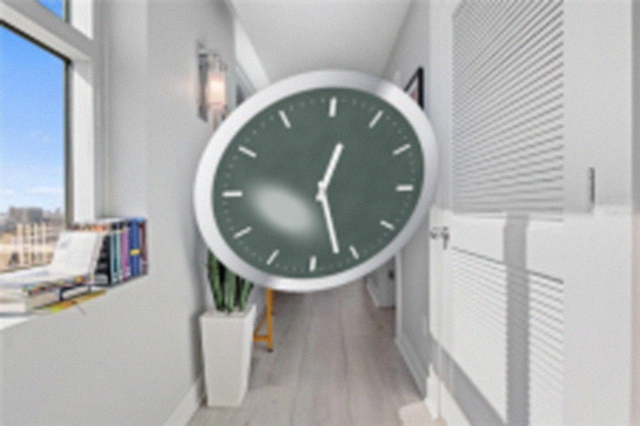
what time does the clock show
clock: 12:27
